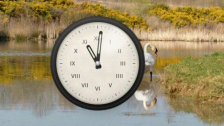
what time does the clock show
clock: 11:01
